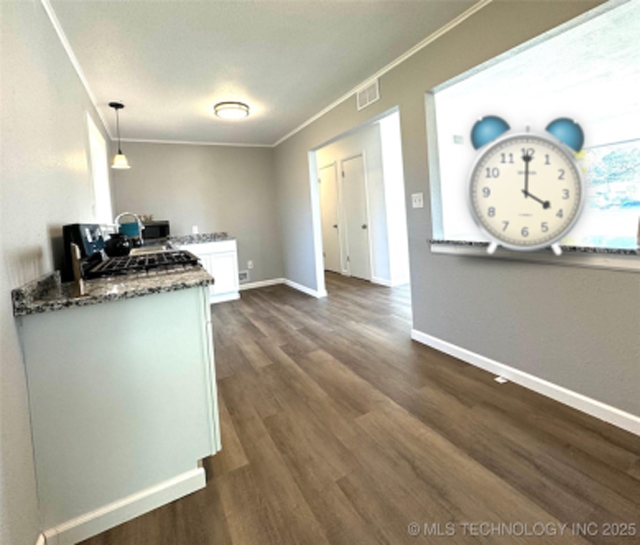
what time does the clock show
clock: 4:00
